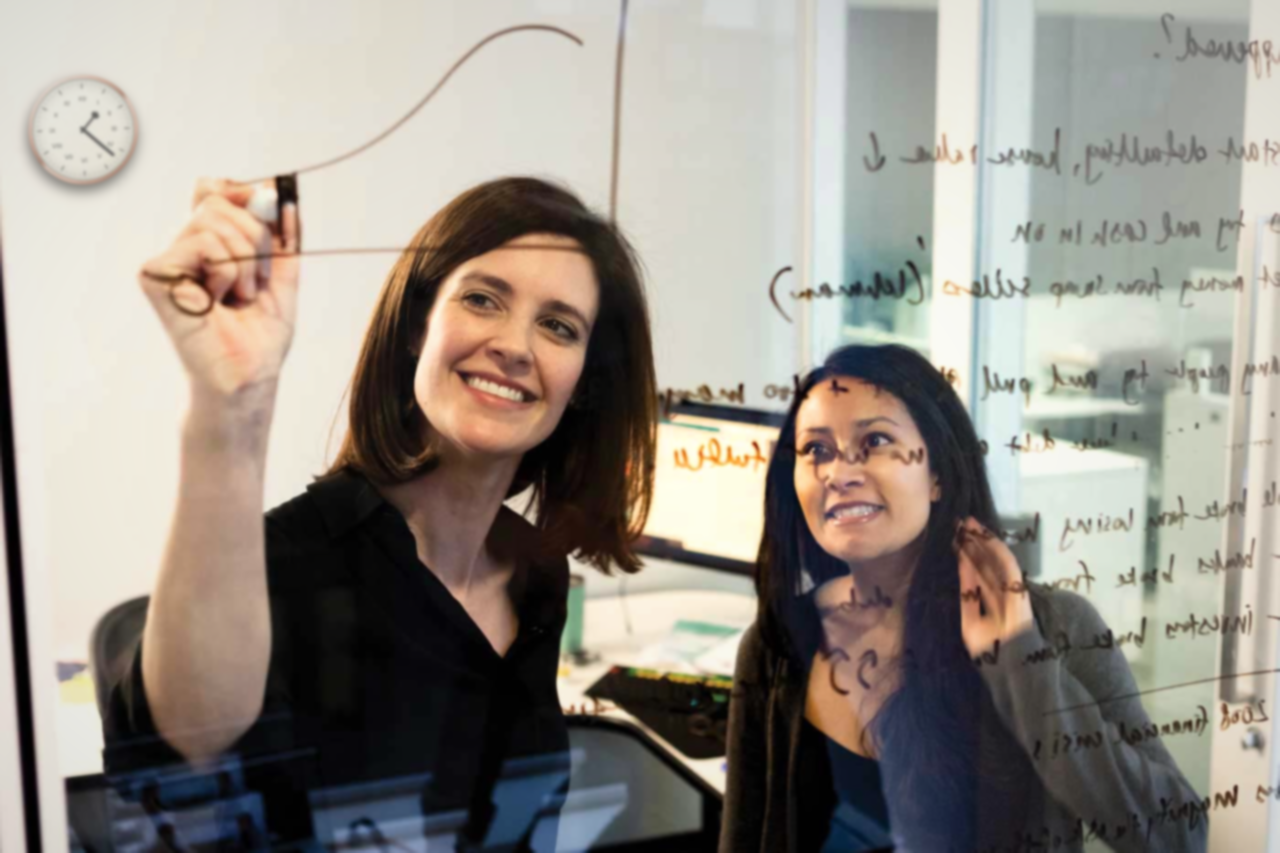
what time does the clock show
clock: 1:22
